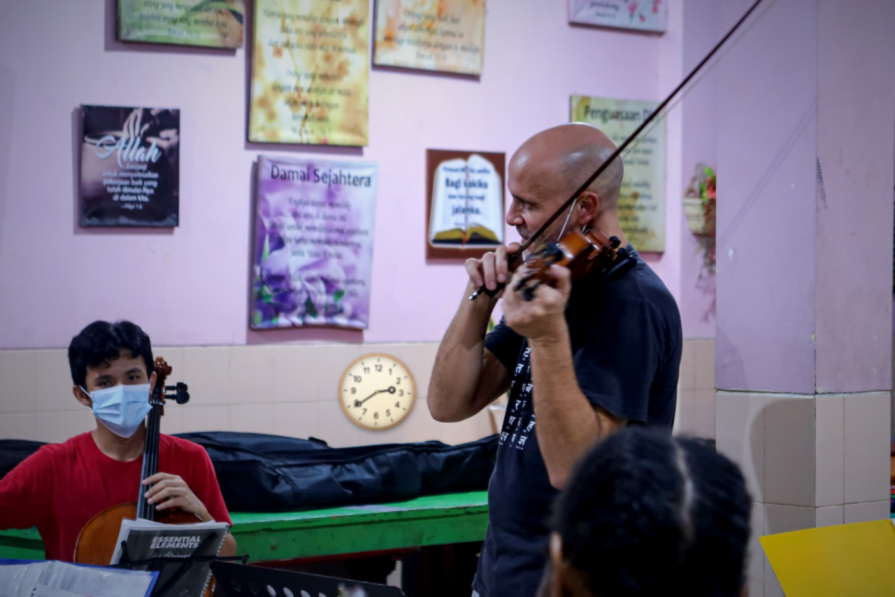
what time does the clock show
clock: 2:39
